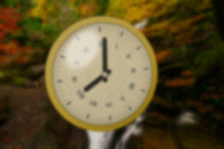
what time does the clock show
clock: 8:01
